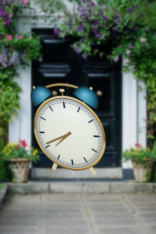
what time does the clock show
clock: 7:41
